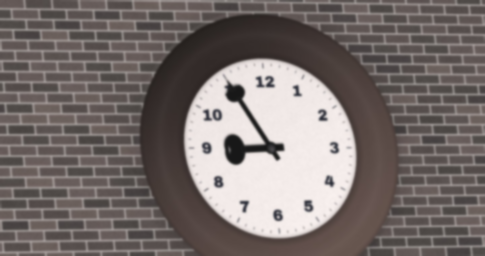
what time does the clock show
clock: 8:55
